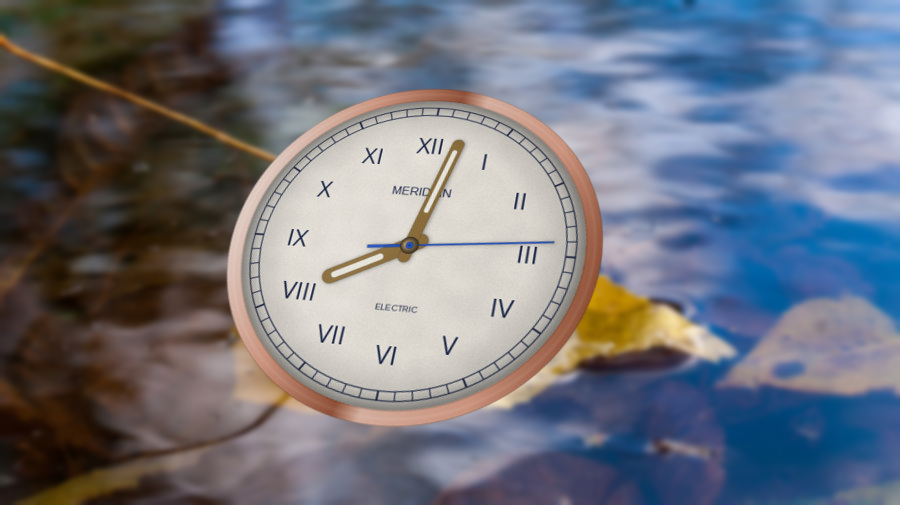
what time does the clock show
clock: 8:02:14
